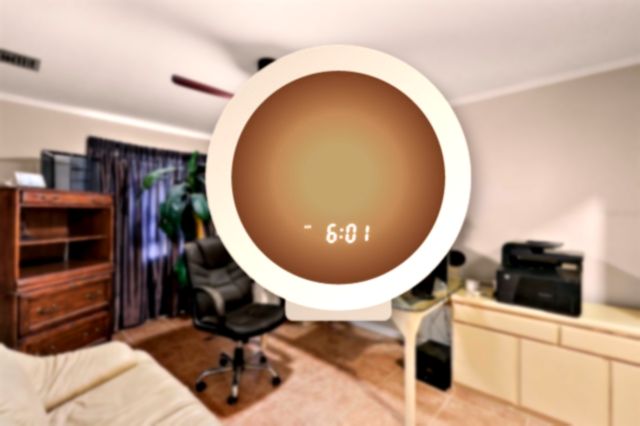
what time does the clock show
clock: 6:01
